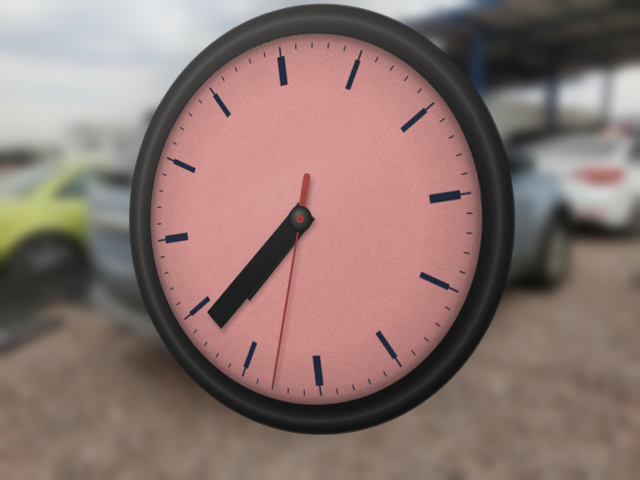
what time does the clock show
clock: 7:38:33
